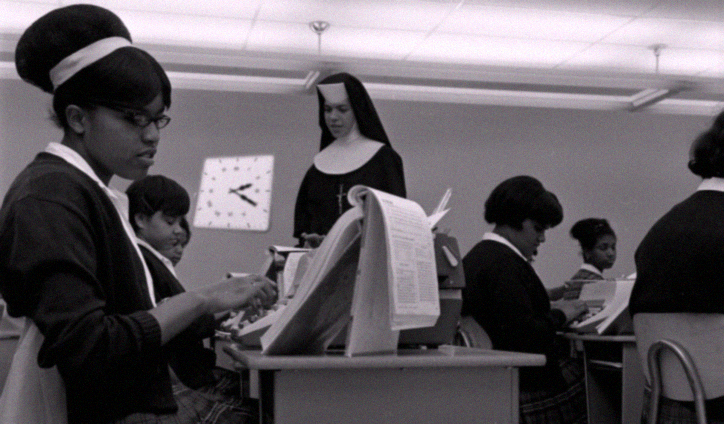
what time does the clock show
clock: 2:20
